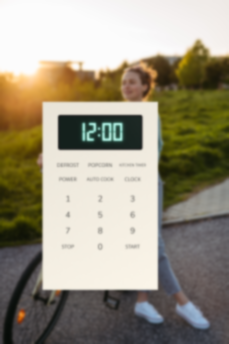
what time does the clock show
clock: 12:00
